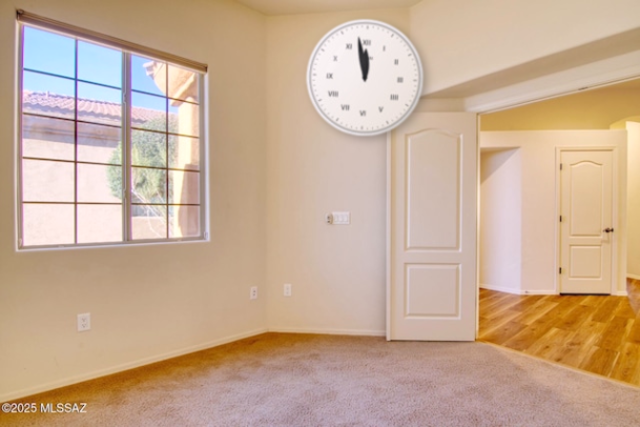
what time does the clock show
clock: 11:58
